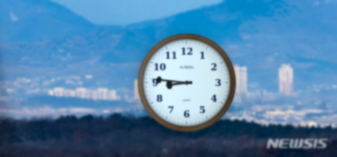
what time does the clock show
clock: 8:46
